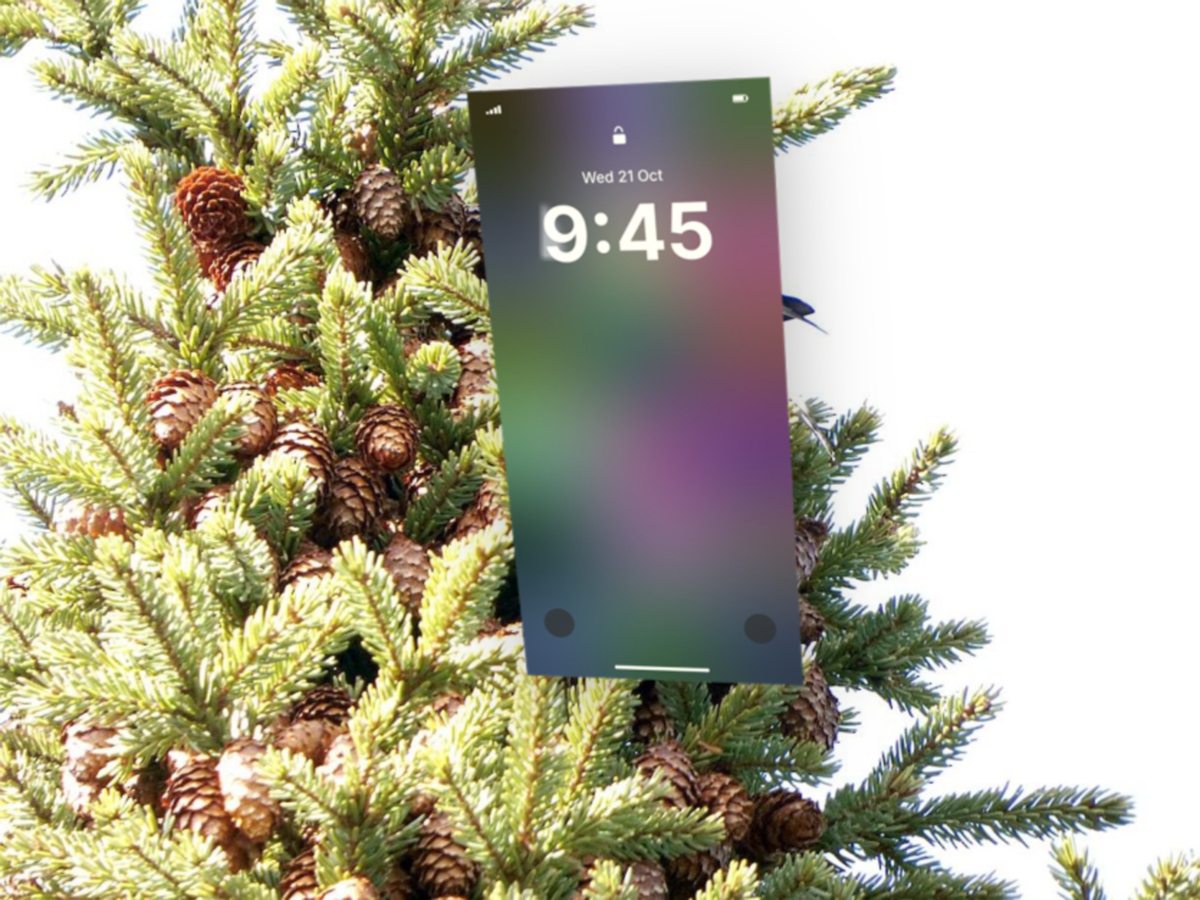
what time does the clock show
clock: 9:45
